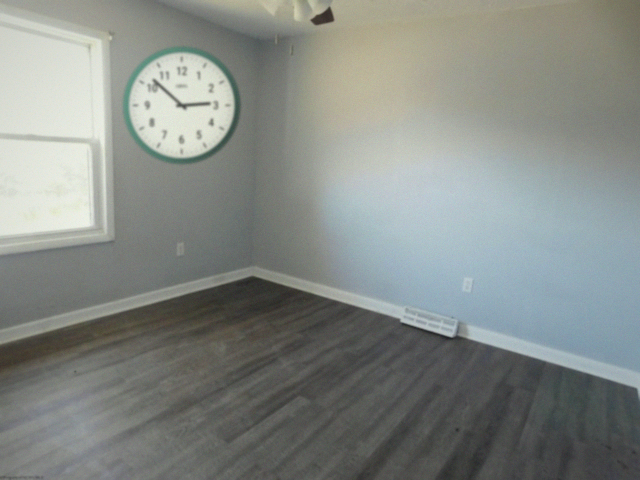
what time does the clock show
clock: 2:52
